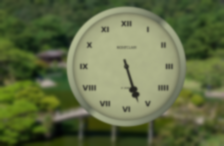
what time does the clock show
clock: 5:27
